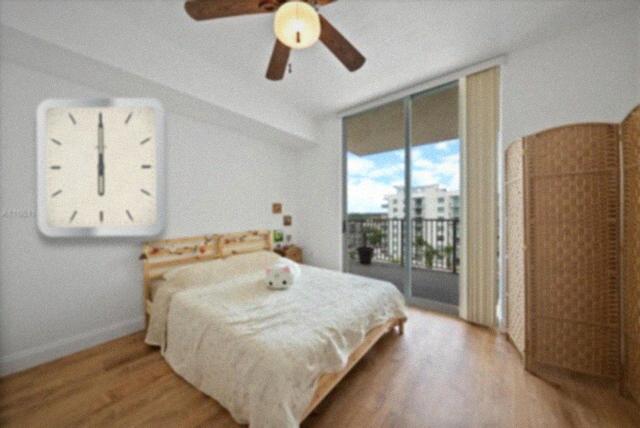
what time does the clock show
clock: 6:00
